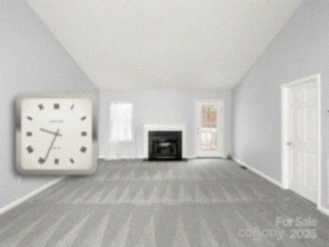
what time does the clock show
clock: 9:34
